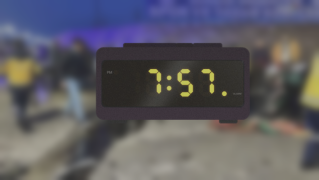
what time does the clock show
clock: 7:57
